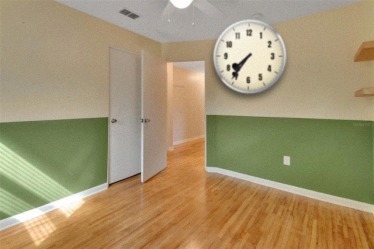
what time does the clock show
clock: 7:36
